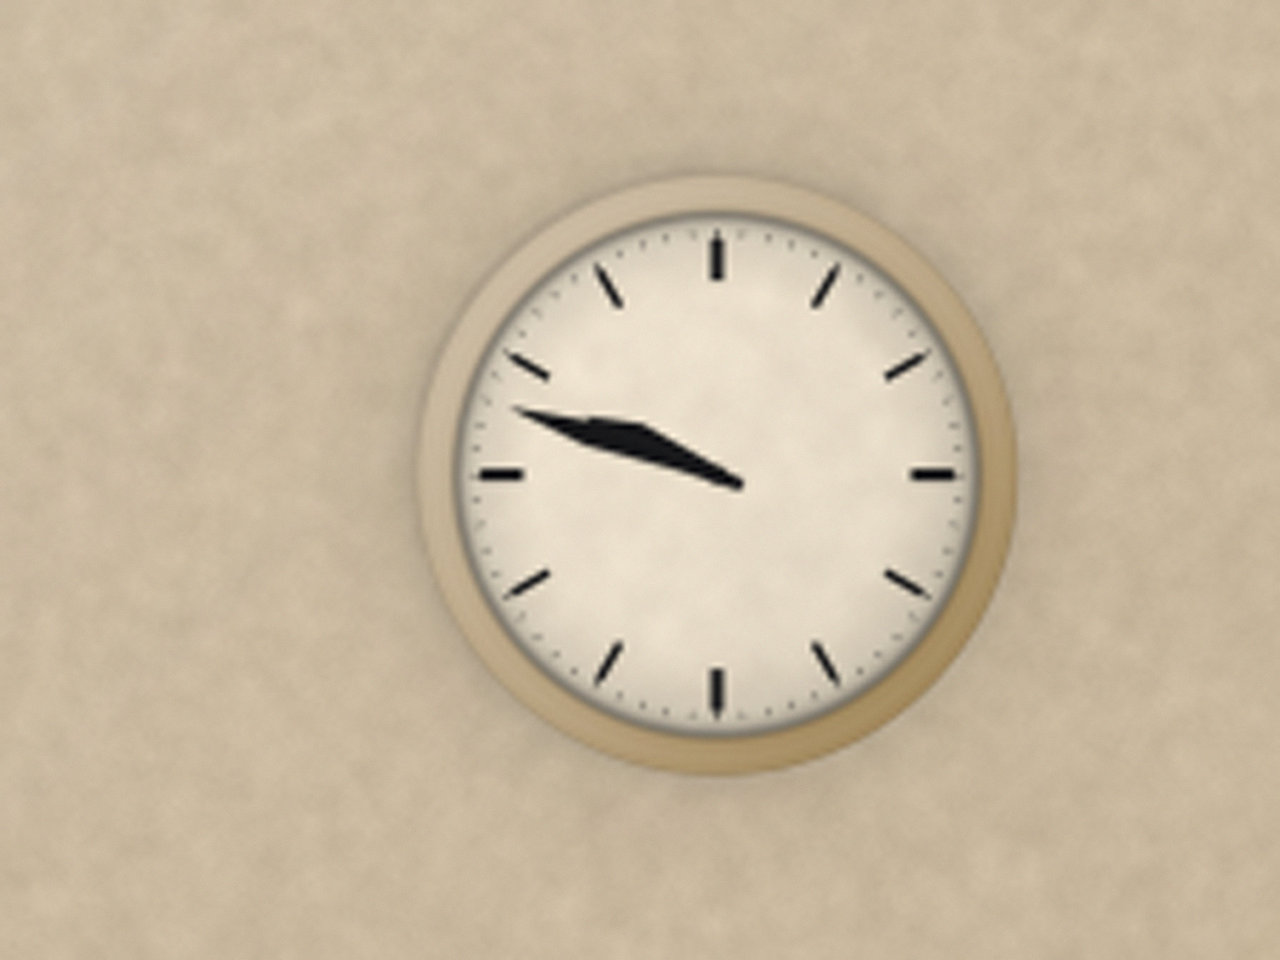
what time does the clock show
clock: 9:48
